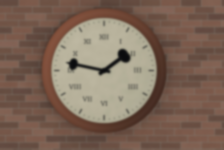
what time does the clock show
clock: 1:47
